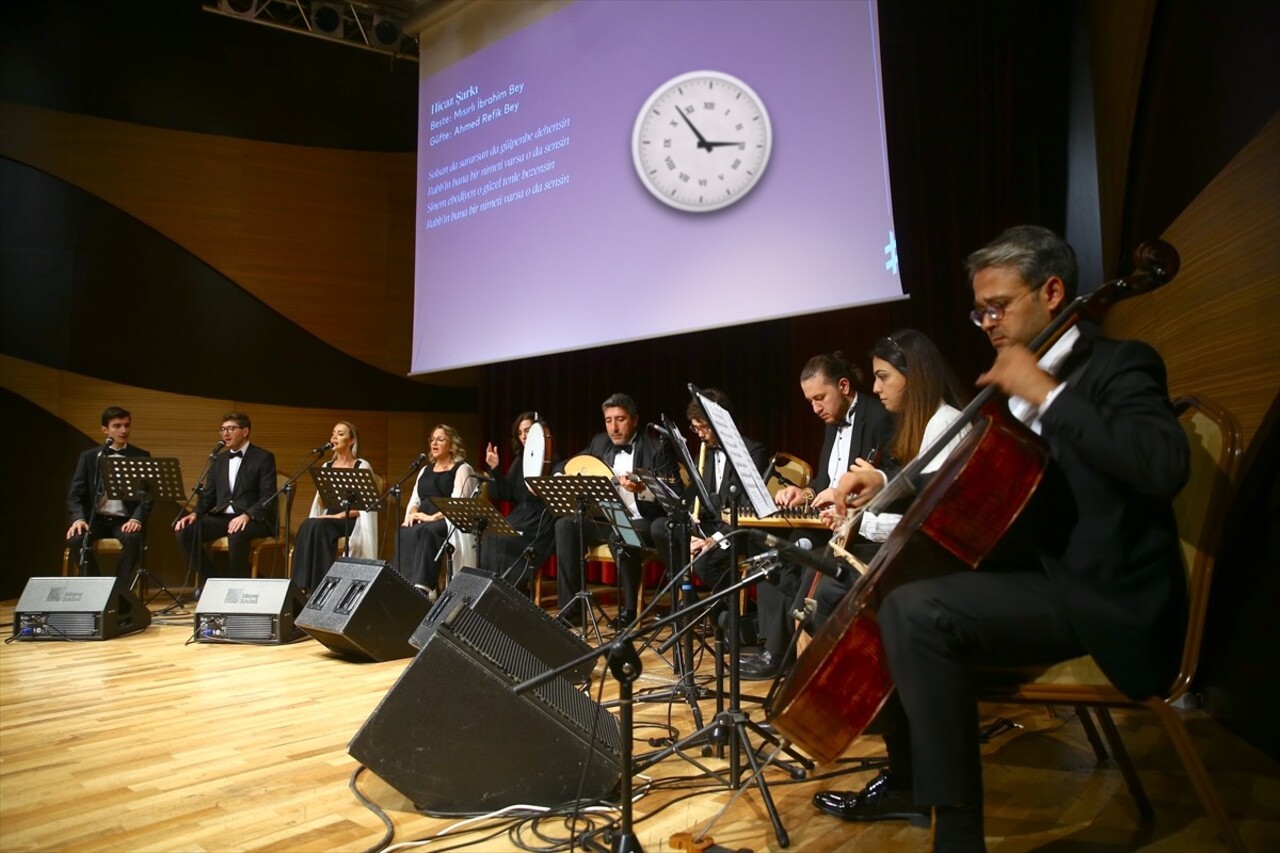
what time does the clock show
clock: 2:53
